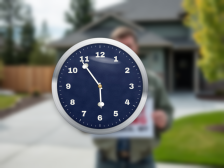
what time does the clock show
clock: 5:54
